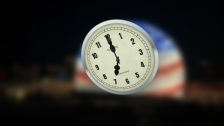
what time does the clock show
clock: 7:00
